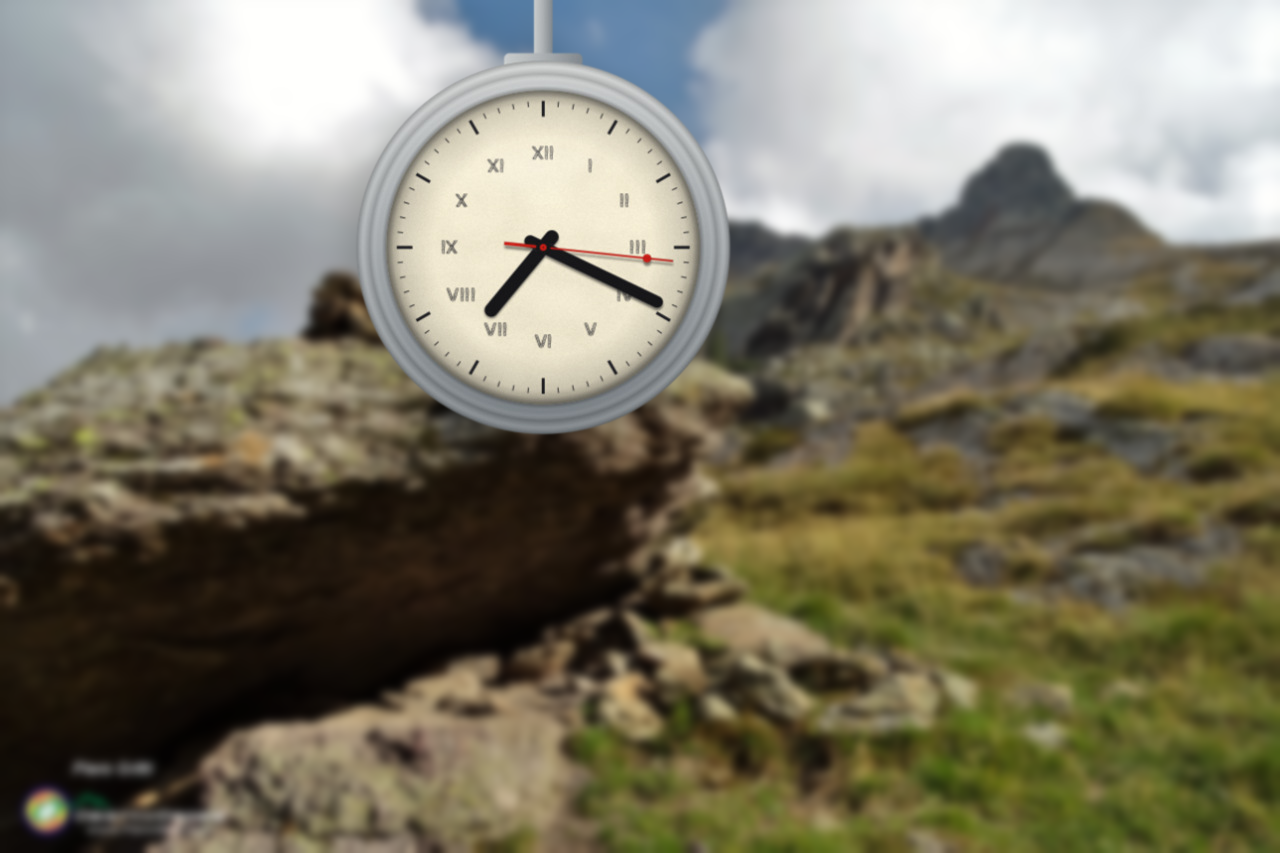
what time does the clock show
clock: 7:19:16
